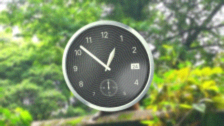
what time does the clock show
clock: 12:52
